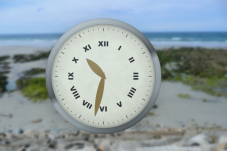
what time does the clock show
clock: 10:32
